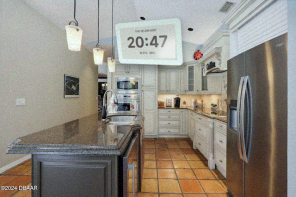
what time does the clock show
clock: 20:47
